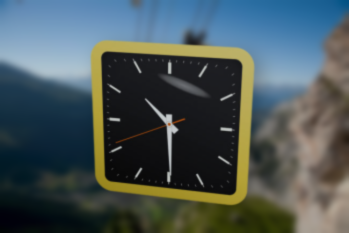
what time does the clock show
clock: 10:29:41
